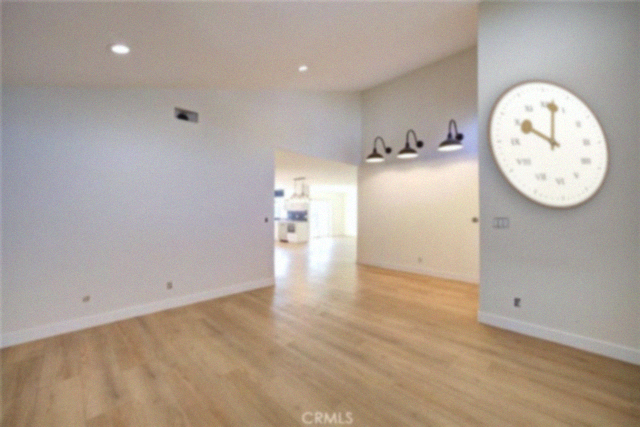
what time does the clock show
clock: 10:02
